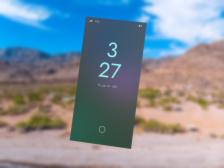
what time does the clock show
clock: 3:27
